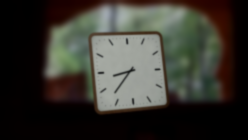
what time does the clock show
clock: 8:37
